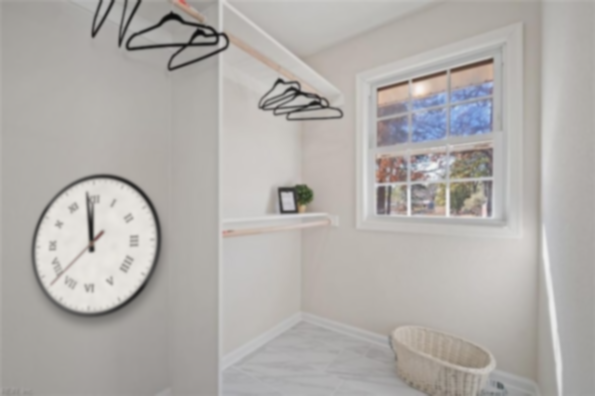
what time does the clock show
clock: 11:58:38
